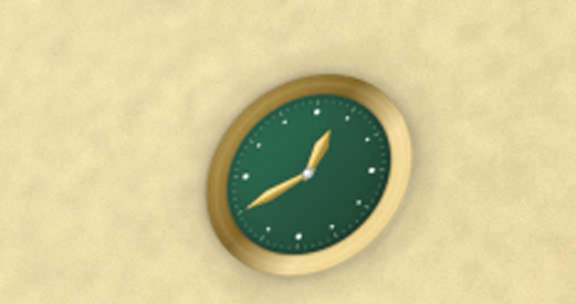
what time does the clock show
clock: 12:40
